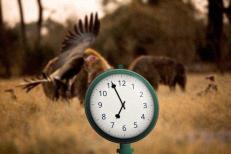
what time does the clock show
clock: 6:56
